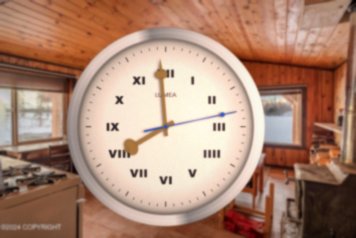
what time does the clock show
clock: 7:59:13
